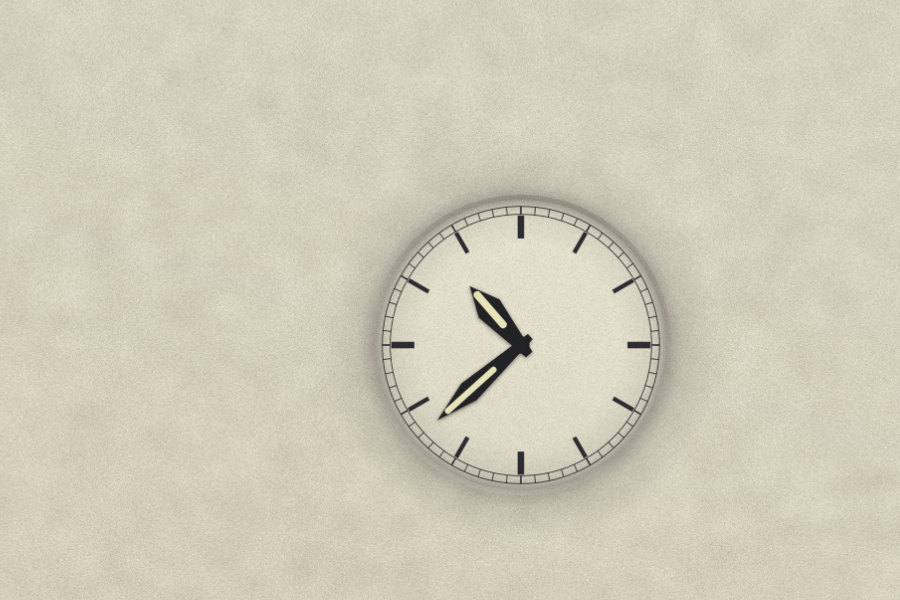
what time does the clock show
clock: 10:38
